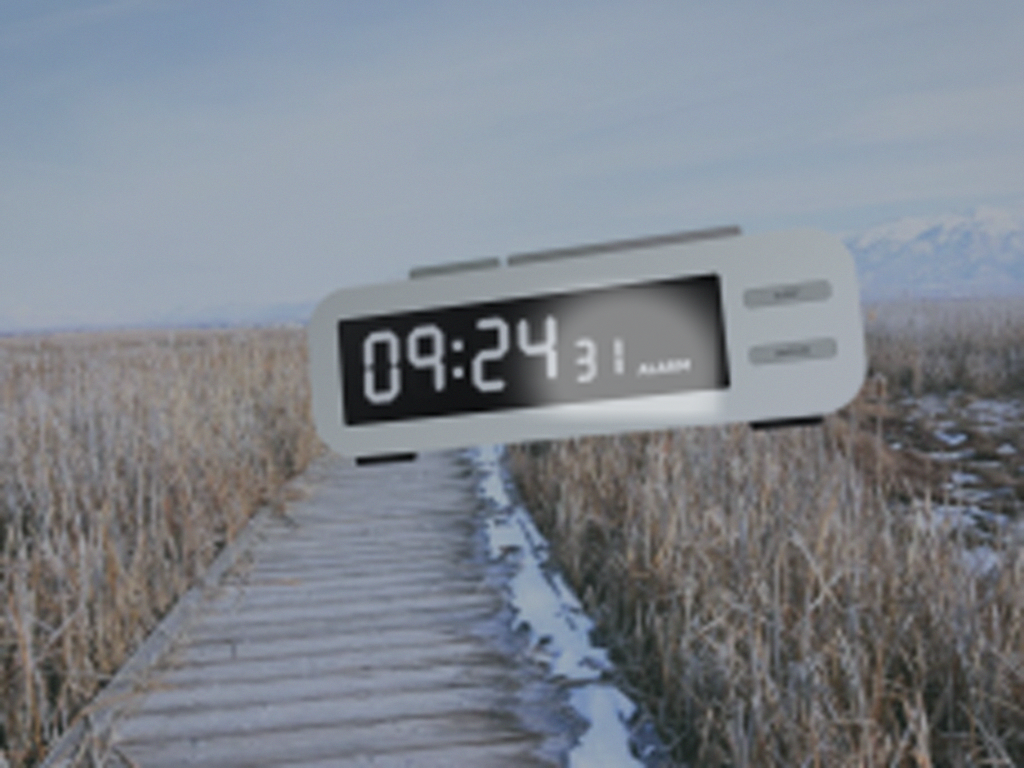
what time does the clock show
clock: 9:24:31
